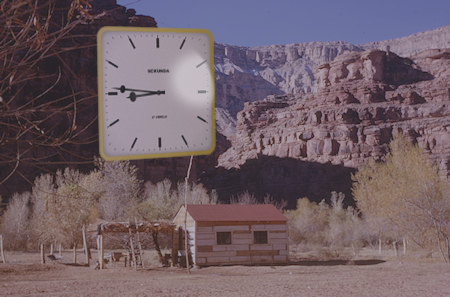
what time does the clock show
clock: 8:46
